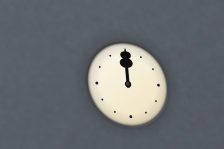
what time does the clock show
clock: 12:00
